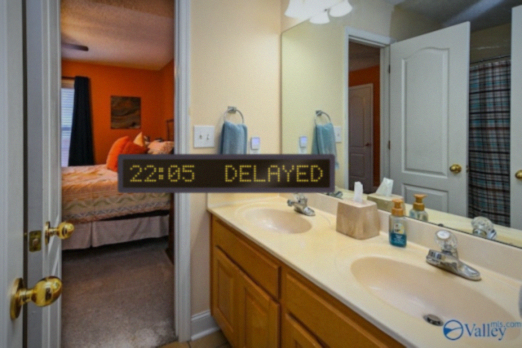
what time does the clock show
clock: 22:05
